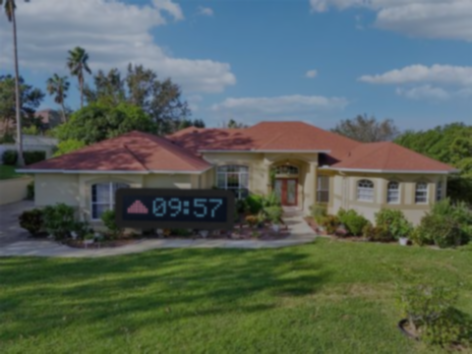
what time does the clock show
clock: 9:57
